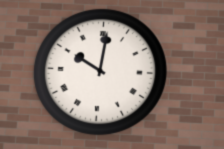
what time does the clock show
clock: 10:01
